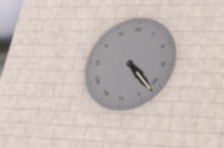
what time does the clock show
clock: 4:22
